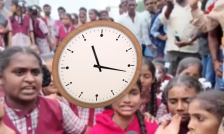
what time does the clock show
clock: 11:17
